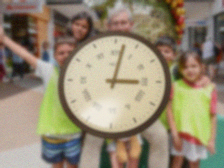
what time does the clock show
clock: 3:02
